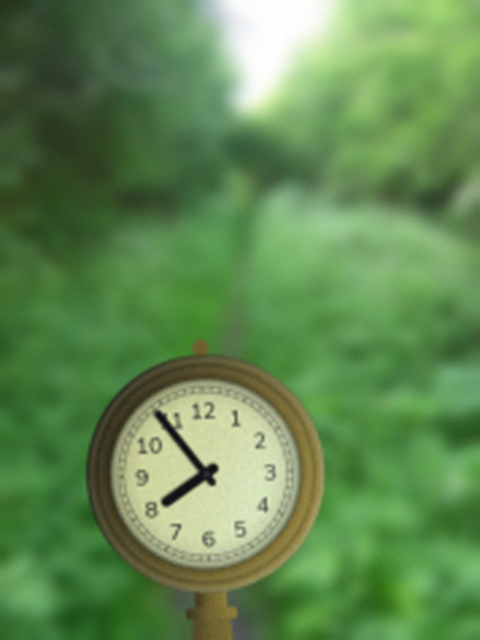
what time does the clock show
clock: 7:54
